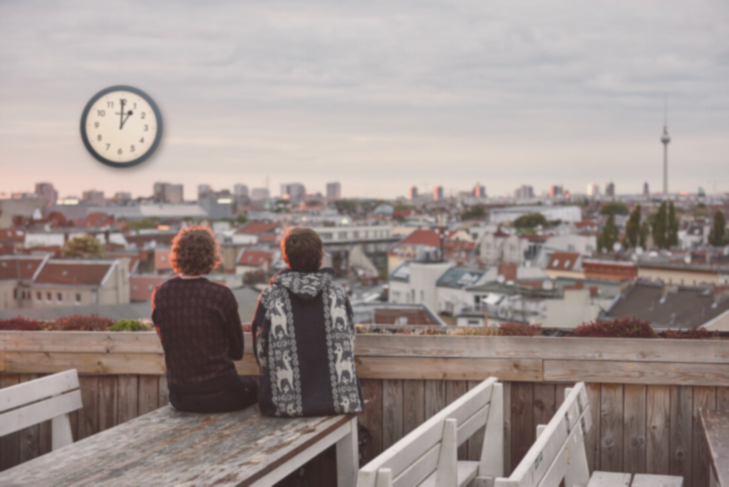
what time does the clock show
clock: 1:00
